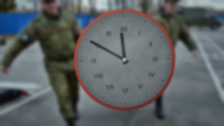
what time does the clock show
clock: 11:50
